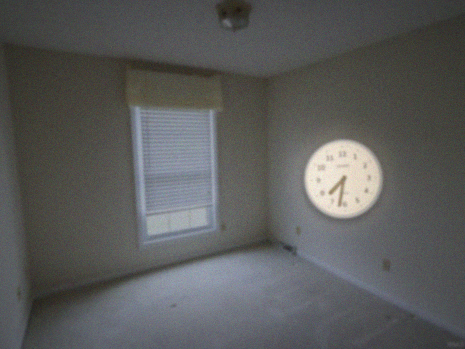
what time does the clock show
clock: 7:32
